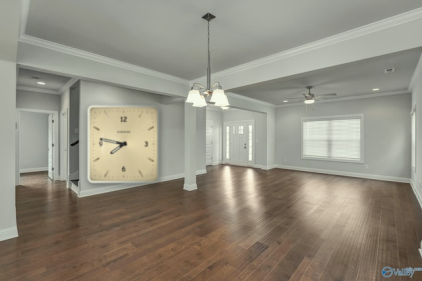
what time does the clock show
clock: 7:47
